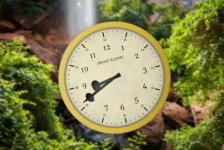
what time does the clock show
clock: 8:41
